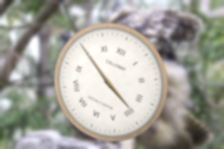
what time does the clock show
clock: 3:50
